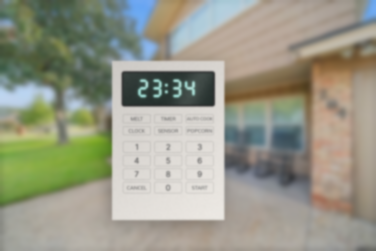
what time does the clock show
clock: 23:34
